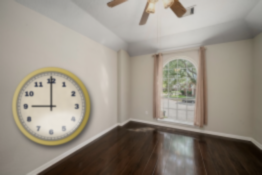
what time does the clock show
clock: 9:00
